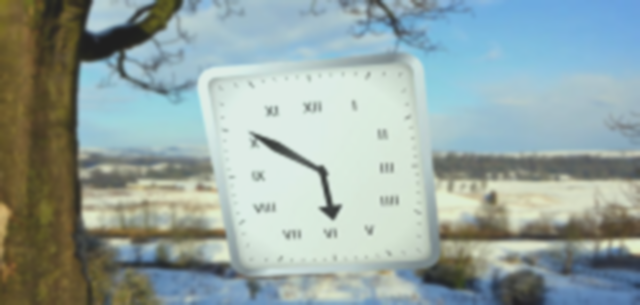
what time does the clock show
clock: 5:51
